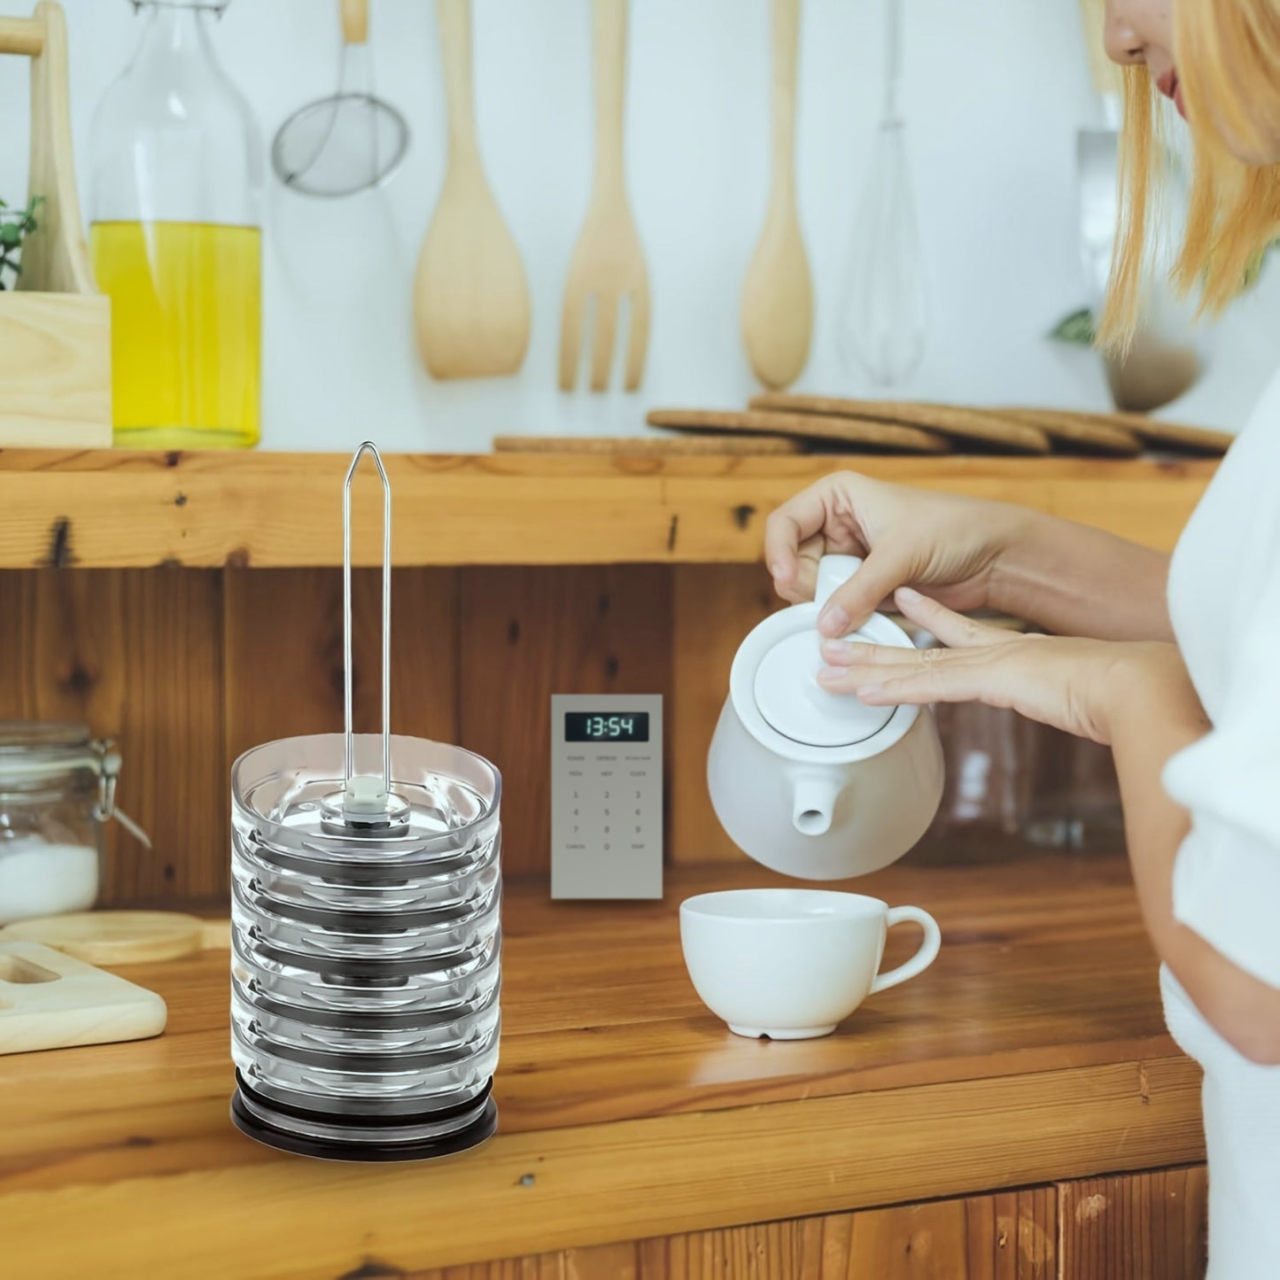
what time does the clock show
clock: 13:54
